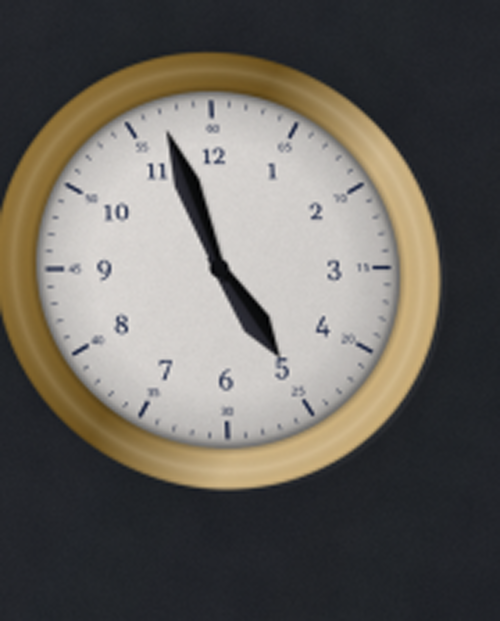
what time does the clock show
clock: 4:57
